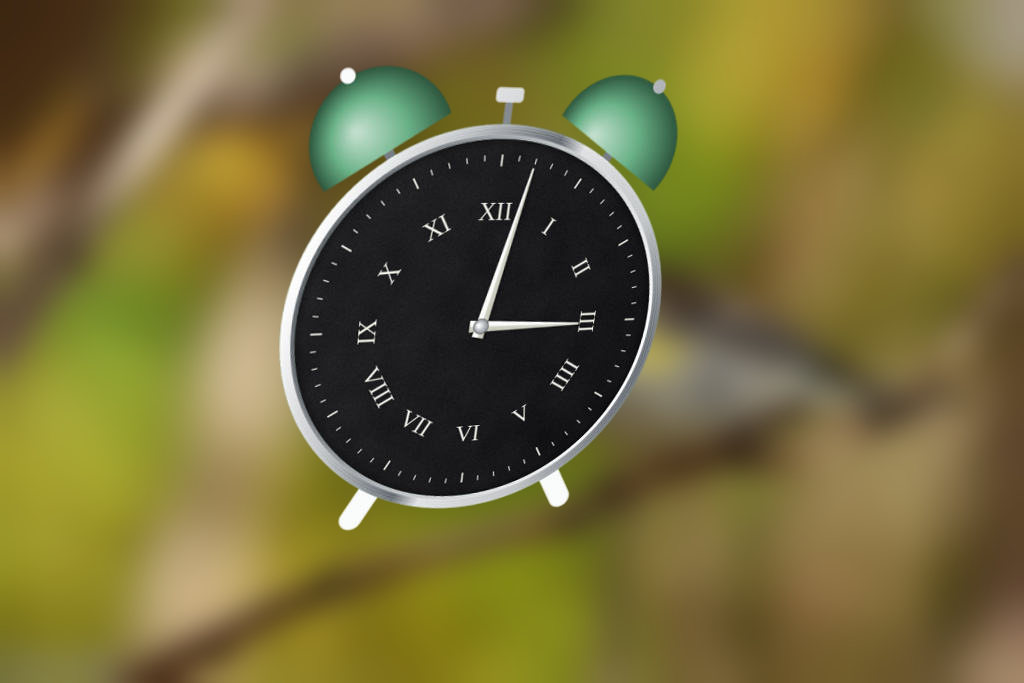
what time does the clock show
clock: 3:02
